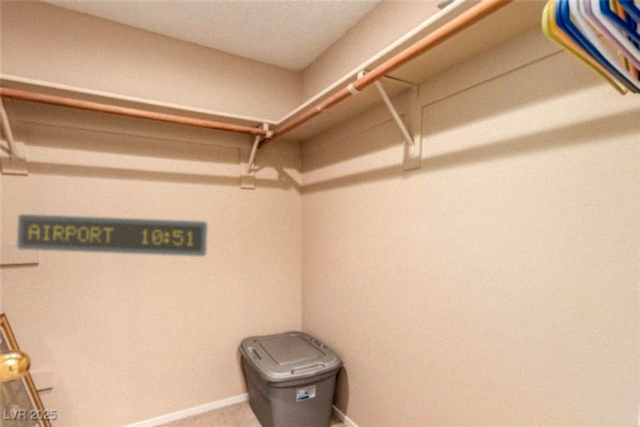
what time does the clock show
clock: 10:51
